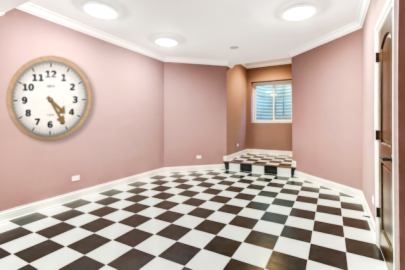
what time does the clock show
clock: 4:25
